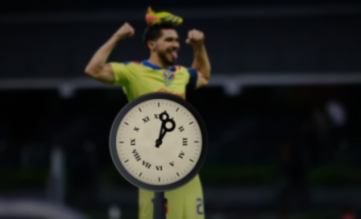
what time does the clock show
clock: 1:02
